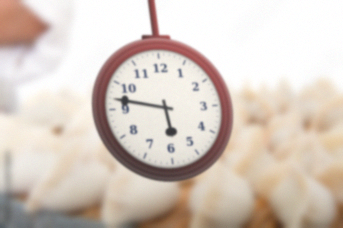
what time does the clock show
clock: 5:47
